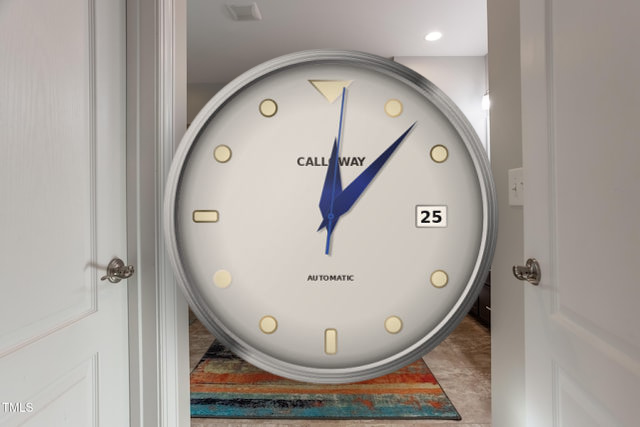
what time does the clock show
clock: 12:07:01
